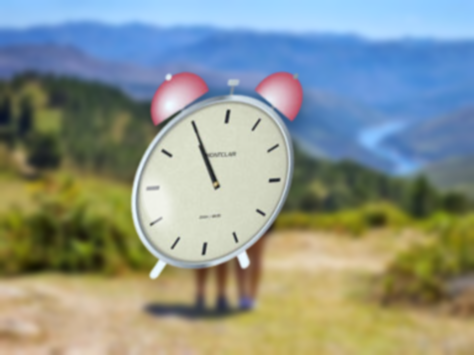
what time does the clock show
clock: 10:55
